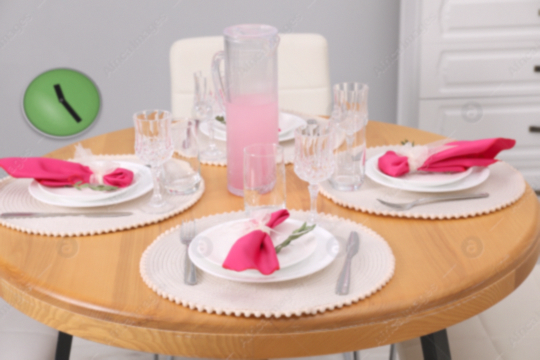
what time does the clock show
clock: 11:24
